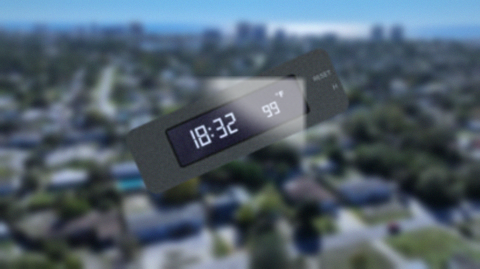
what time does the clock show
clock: 18:32
